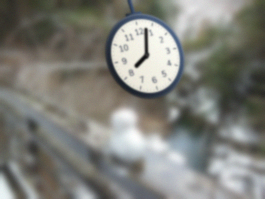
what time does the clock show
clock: 8:03
